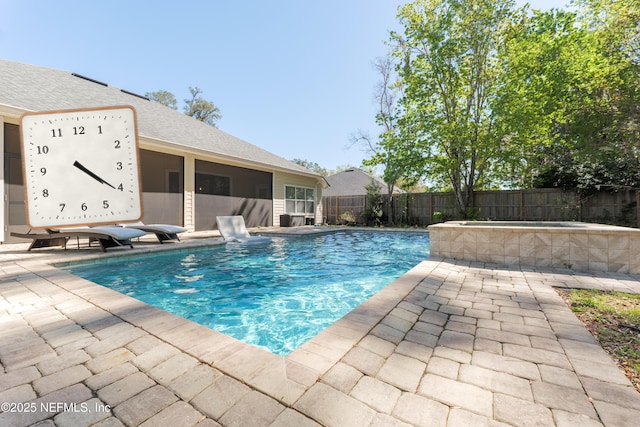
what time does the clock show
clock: 4:21
